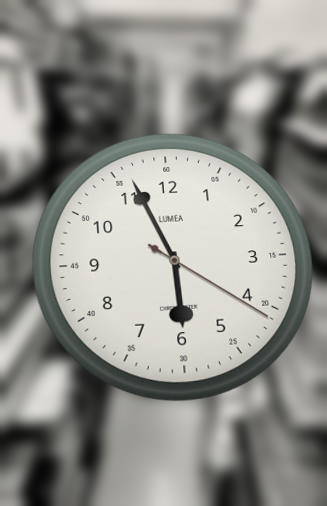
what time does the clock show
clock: 5:56:21
